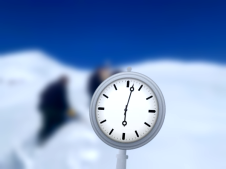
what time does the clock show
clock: 6:02
